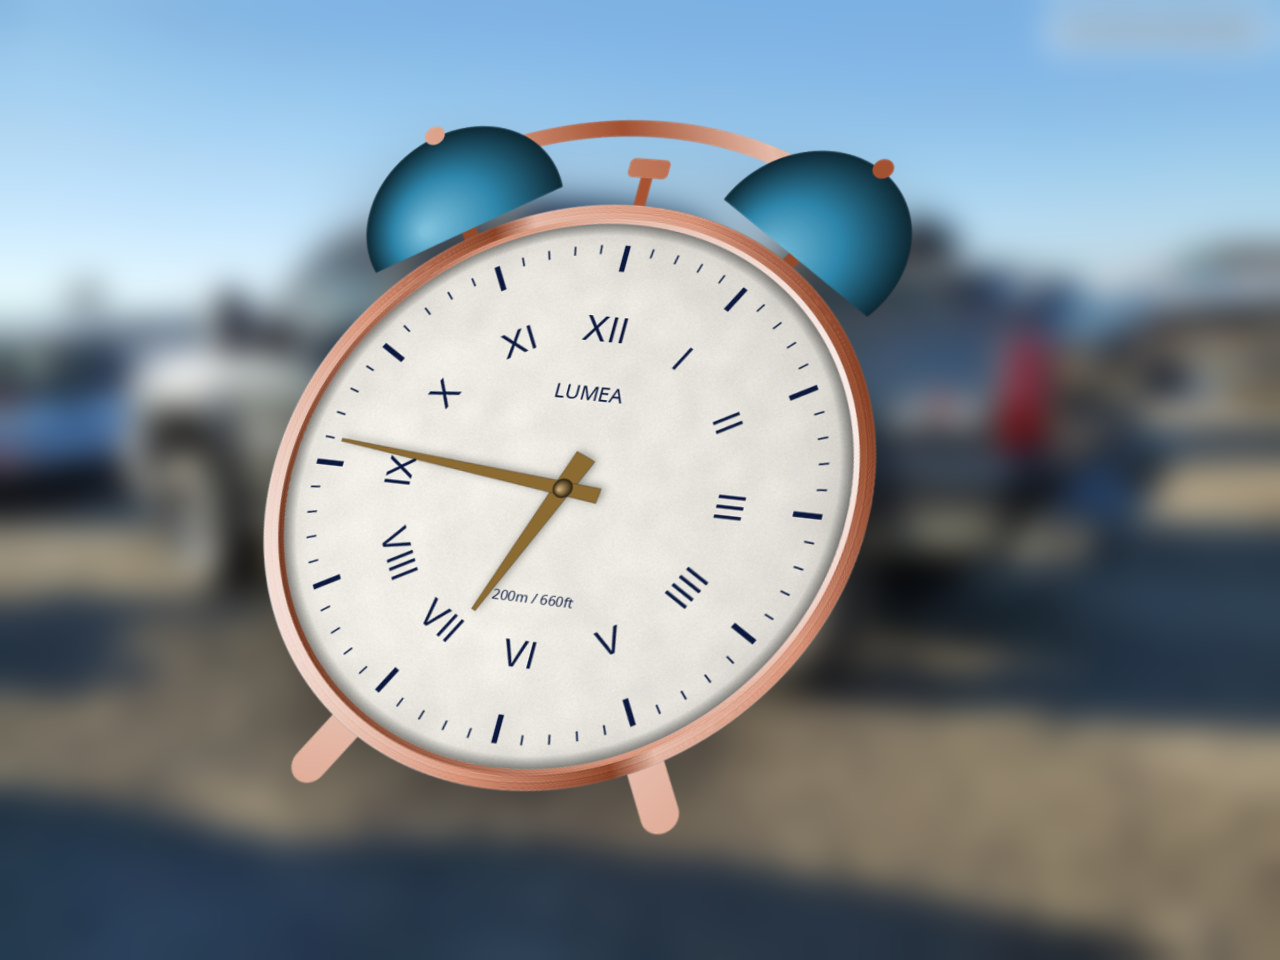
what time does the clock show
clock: 6:46
